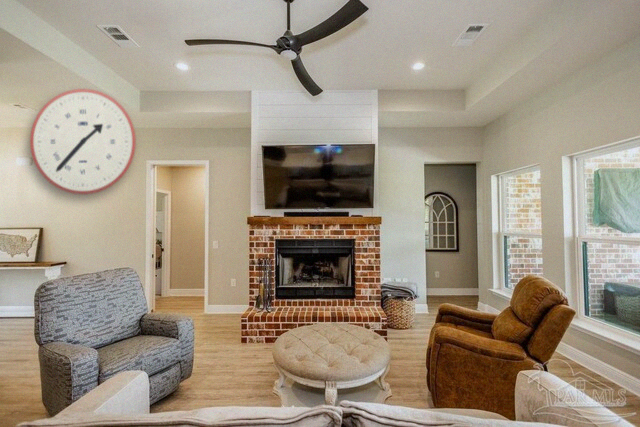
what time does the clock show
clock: 1:37
